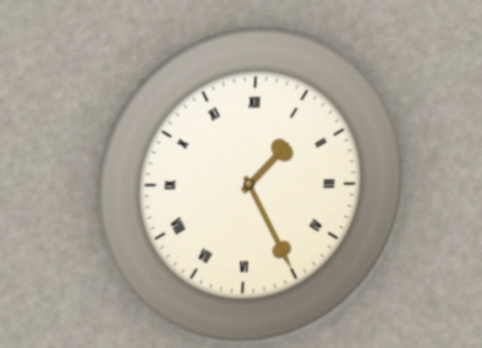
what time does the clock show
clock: 1:25
